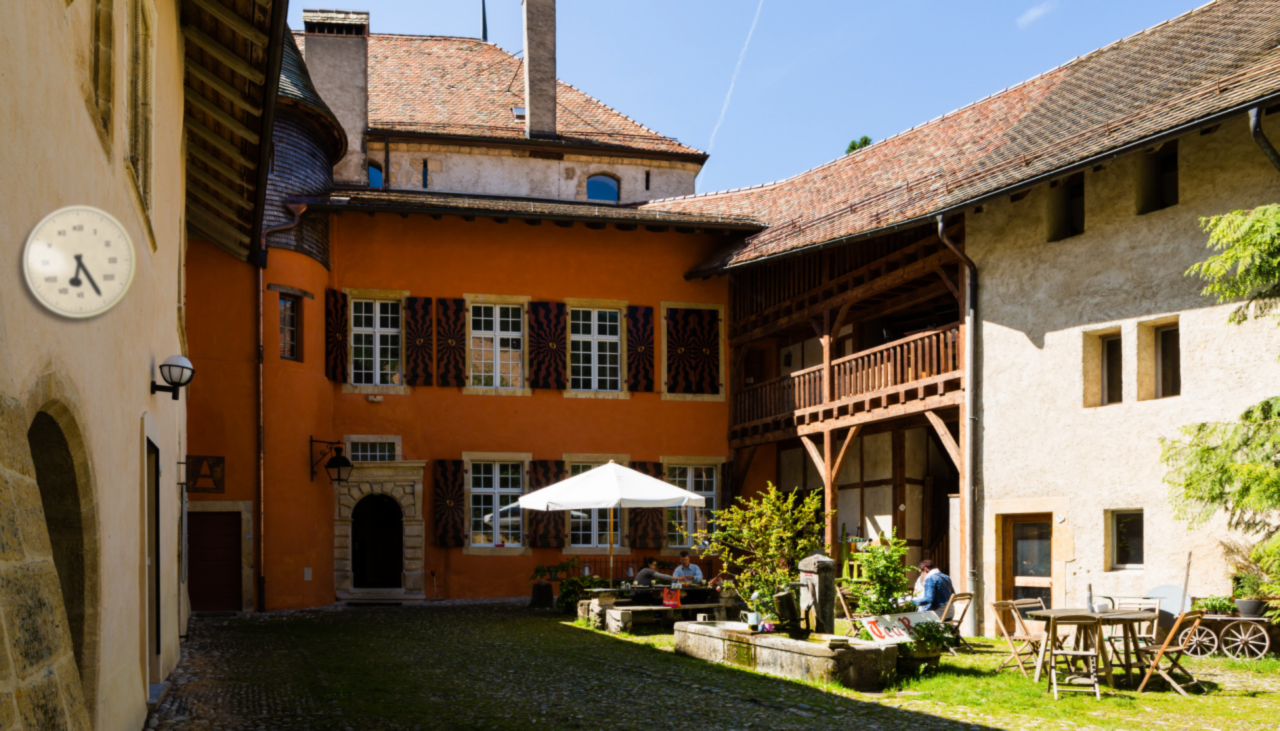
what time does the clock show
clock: 6:25
